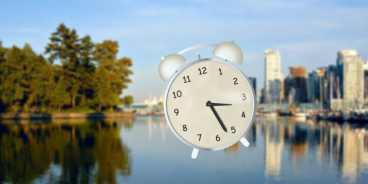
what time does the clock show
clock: 3:27
